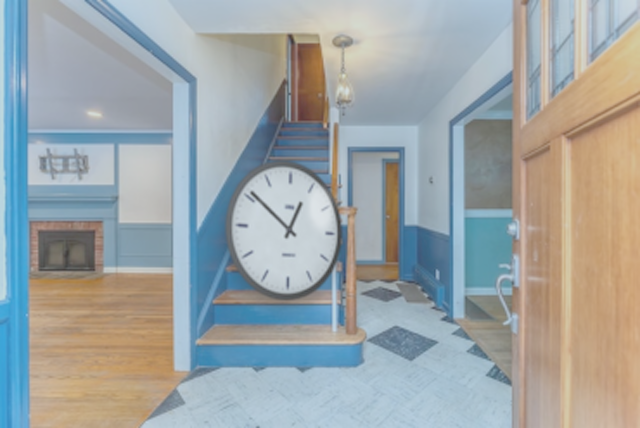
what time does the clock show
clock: 12:51
